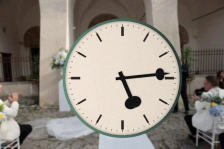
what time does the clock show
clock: 5:14
